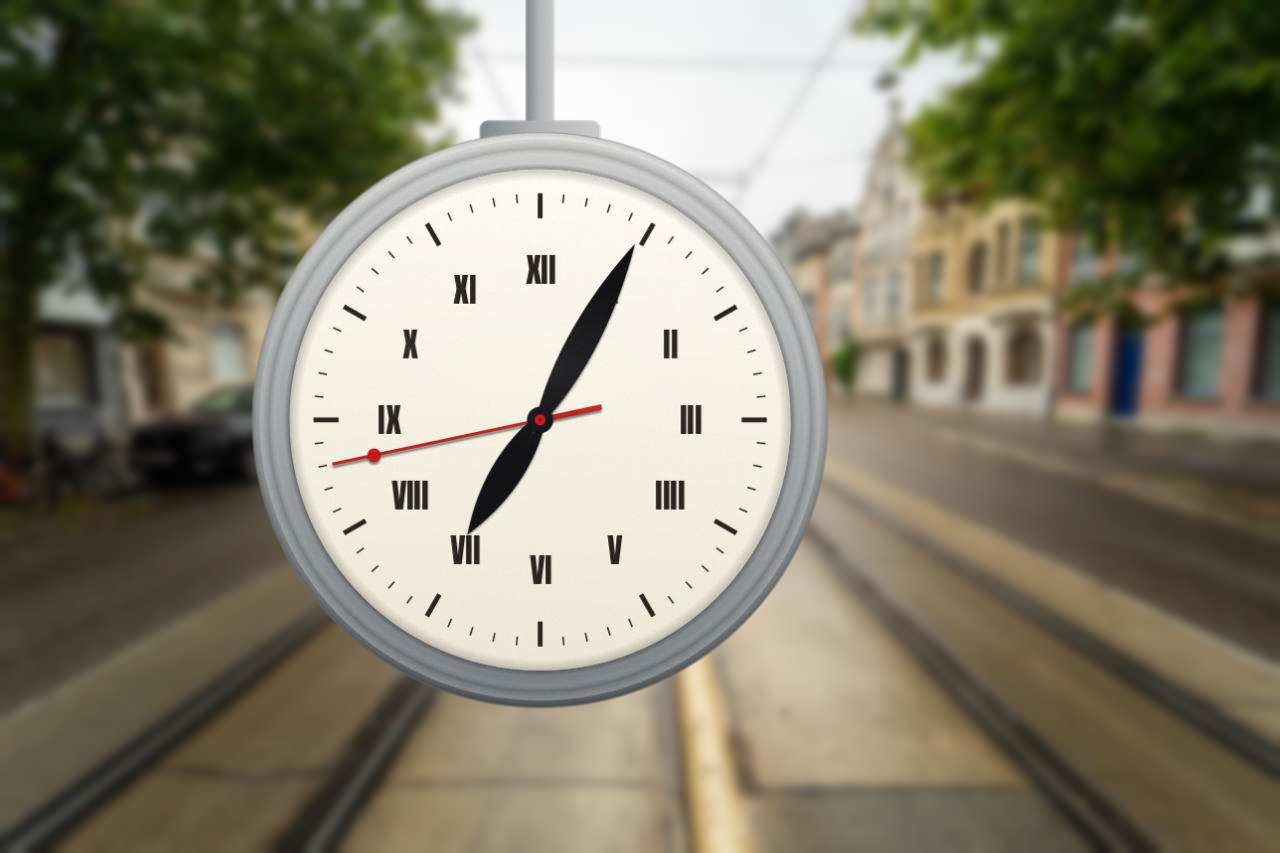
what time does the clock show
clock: 7:04:43
